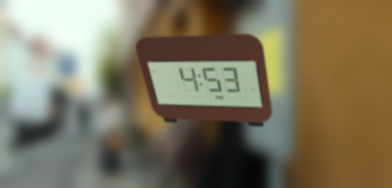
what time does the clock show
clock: 4:53
